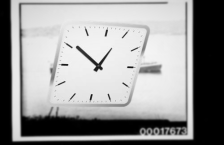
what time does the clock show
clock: 12:51
